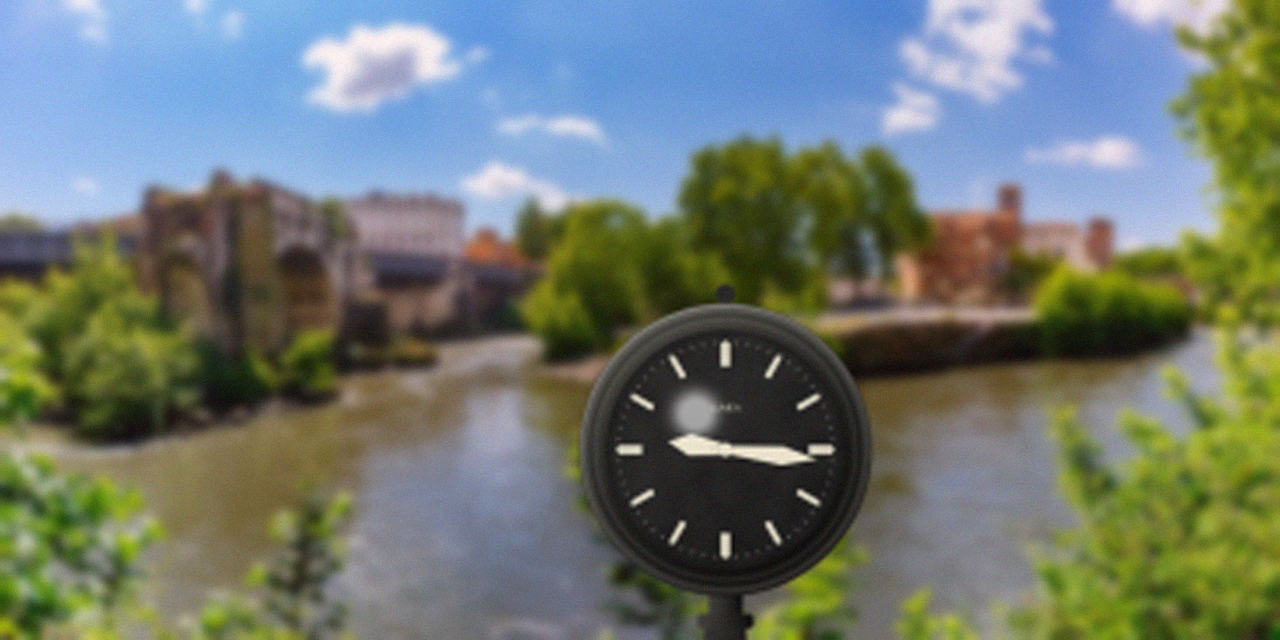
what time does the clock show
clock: 9:16
